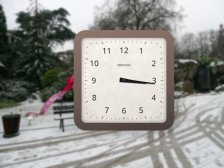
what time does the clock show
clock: 3:16
